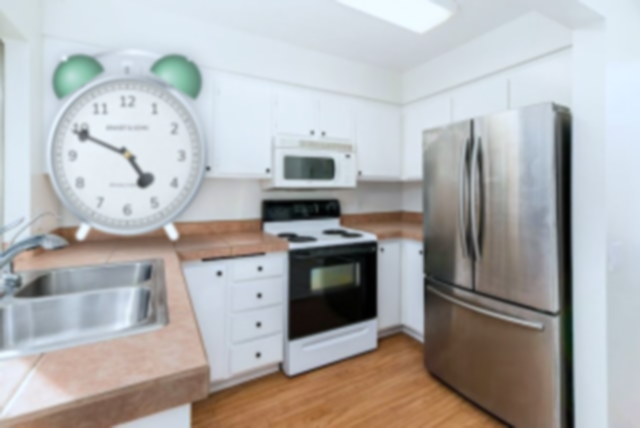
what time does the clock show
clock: 4:49
